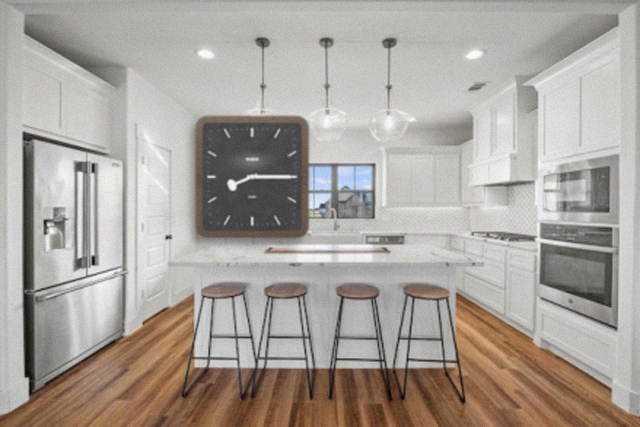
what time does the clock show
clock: 8:15
